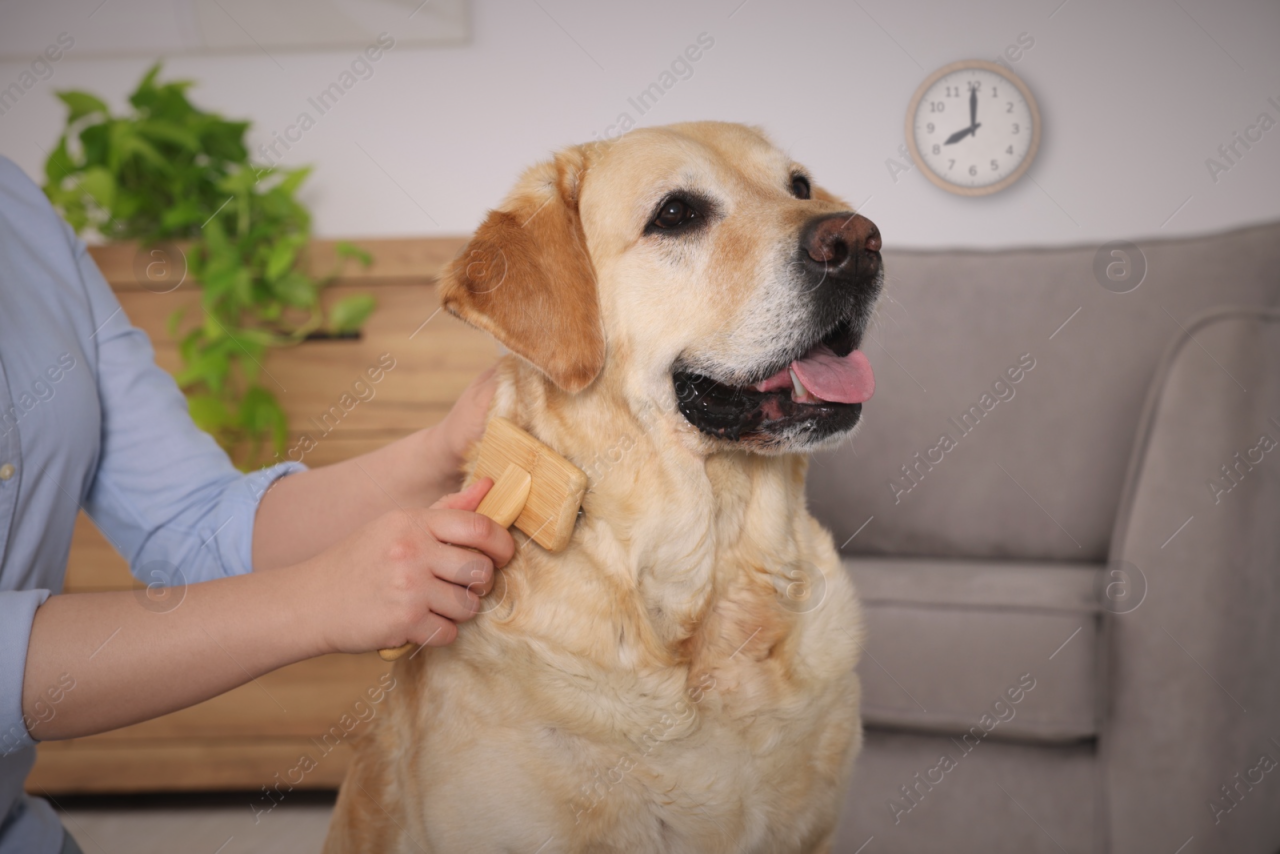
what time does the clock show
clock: 8:00
